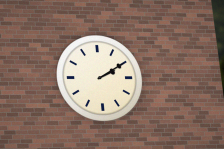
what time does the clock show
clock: 2:10
